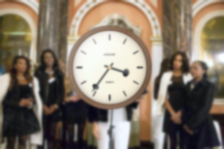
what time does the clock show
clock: 3:36
